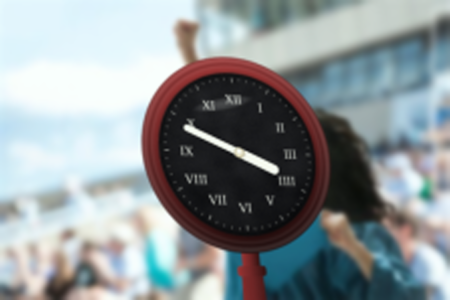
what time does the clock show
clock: 3:49
